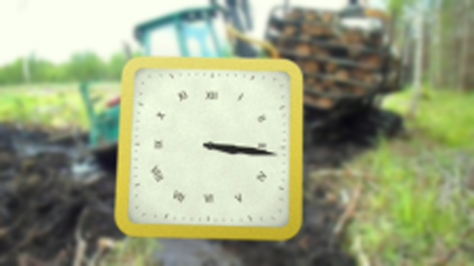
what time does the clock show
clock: 3:16
